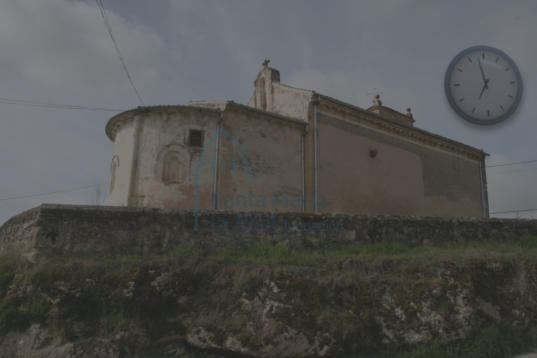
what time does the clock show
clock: 6:58
